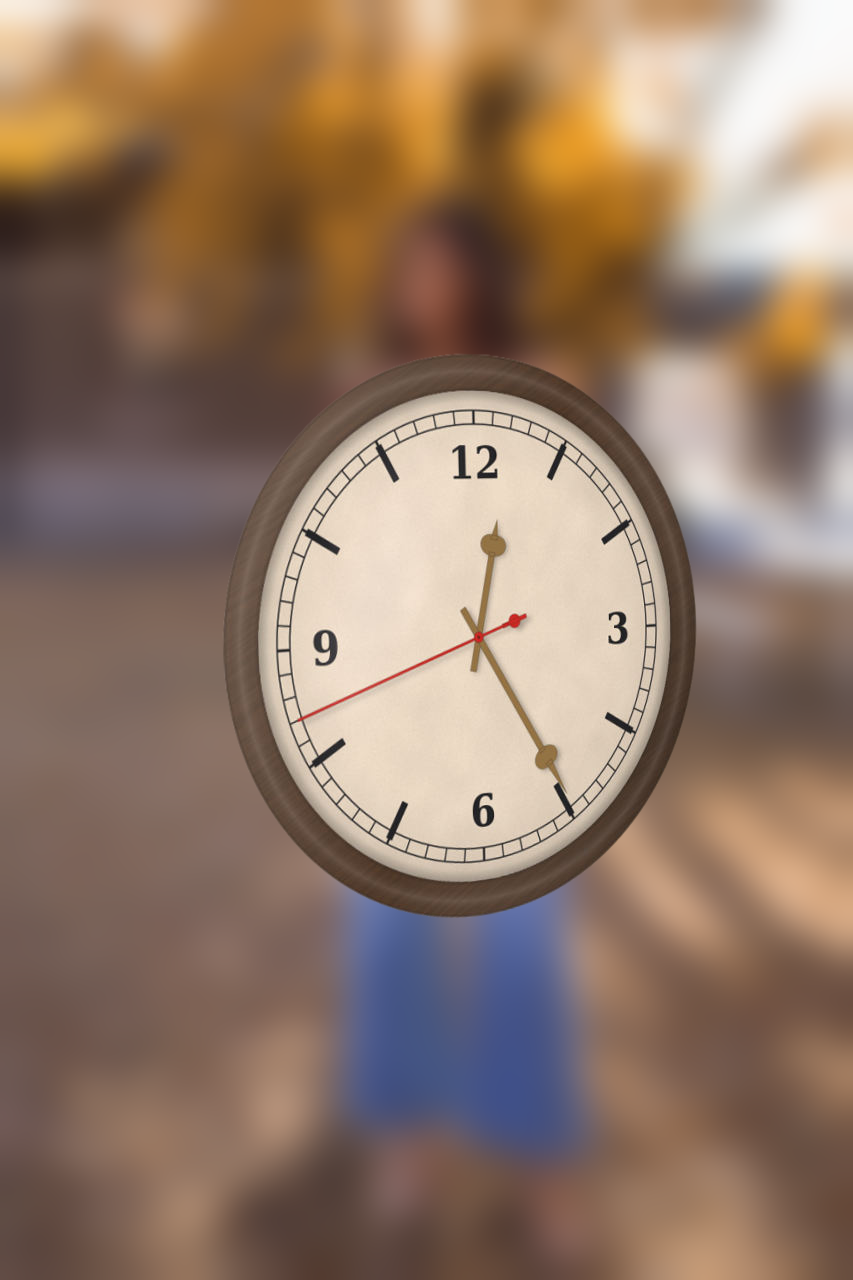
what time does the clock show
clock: 12:24:42
